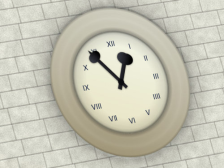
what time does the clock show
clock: 12:54
